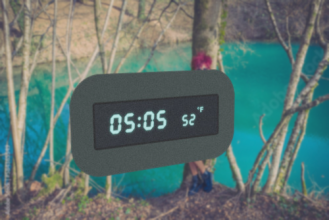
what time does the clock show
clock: 5:05
